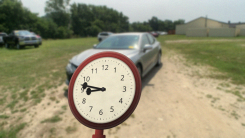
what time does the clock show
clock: 8:47
